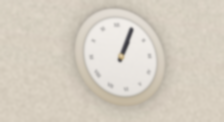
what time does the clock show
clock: 1:05
